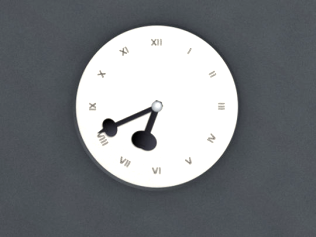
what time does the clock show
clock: 6:41
